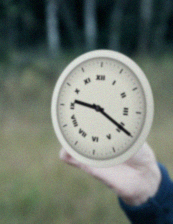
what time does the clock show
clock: 9:20
